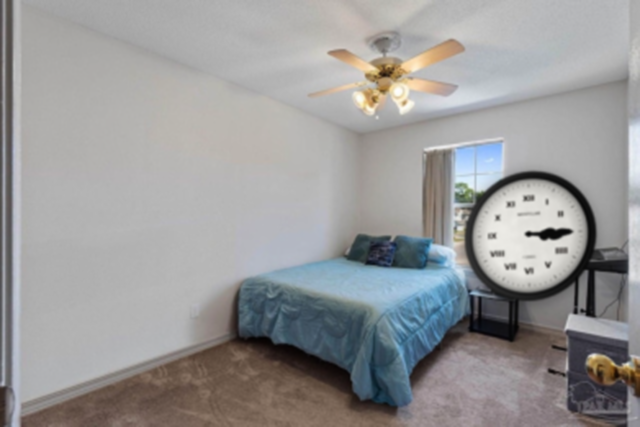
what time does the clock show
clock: 3:15
